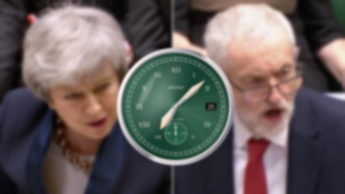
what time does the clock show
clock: 7:08
